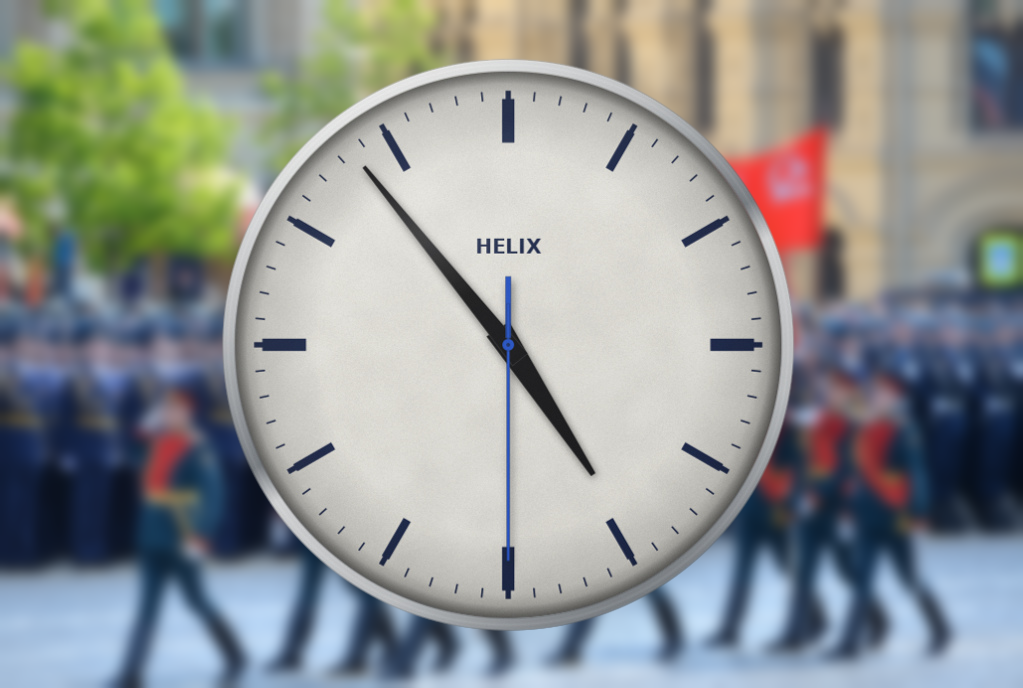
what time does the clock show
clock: 4:53:30
